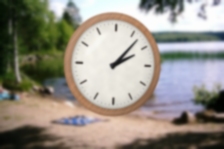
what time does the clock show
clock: 2:07
